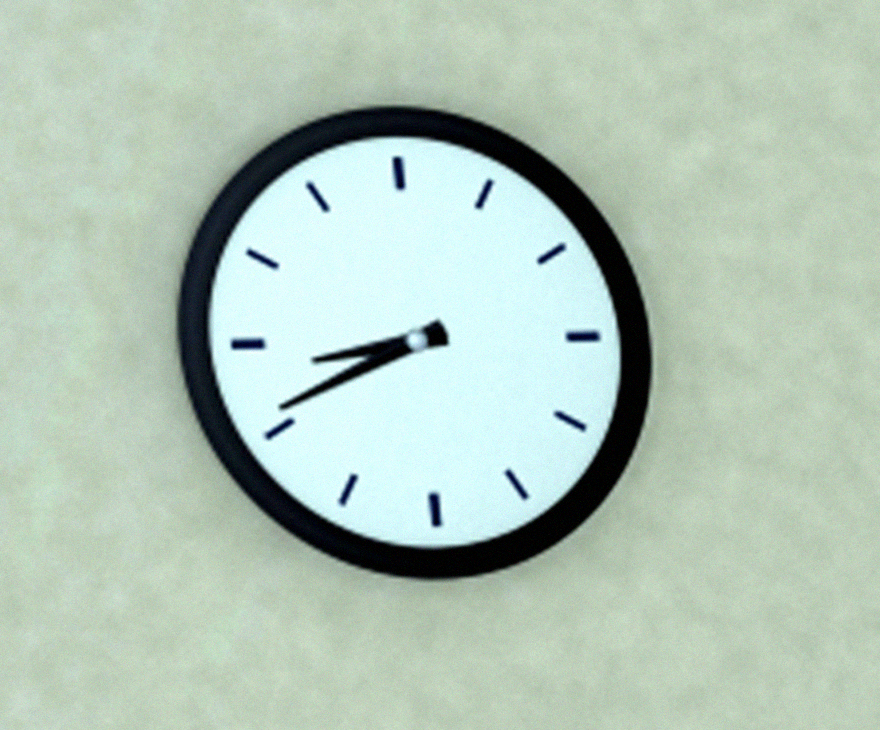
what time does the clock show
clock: 8:41
